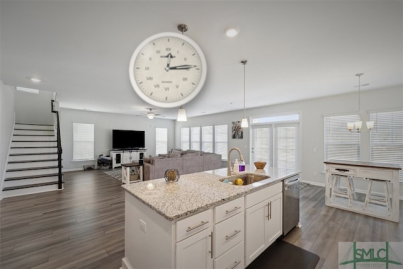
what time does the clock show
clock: 12:14
